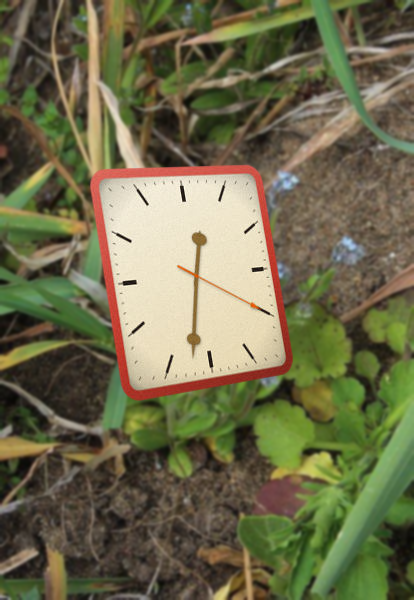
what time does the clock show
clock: 12:32:20
